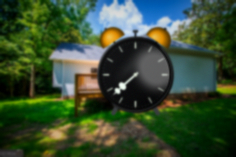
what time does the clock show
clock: 7:38
